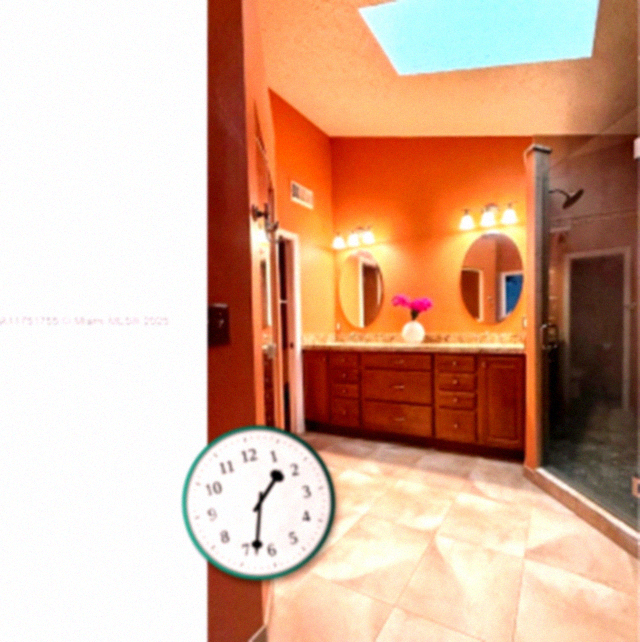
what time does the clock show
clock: 1:33
